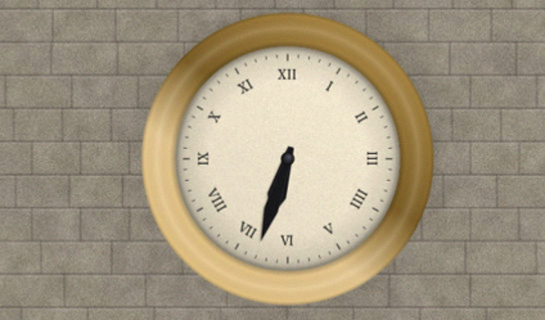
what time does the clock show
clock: 6:33
